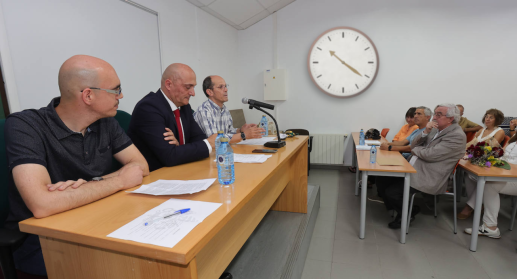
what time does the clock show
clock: 10:21
